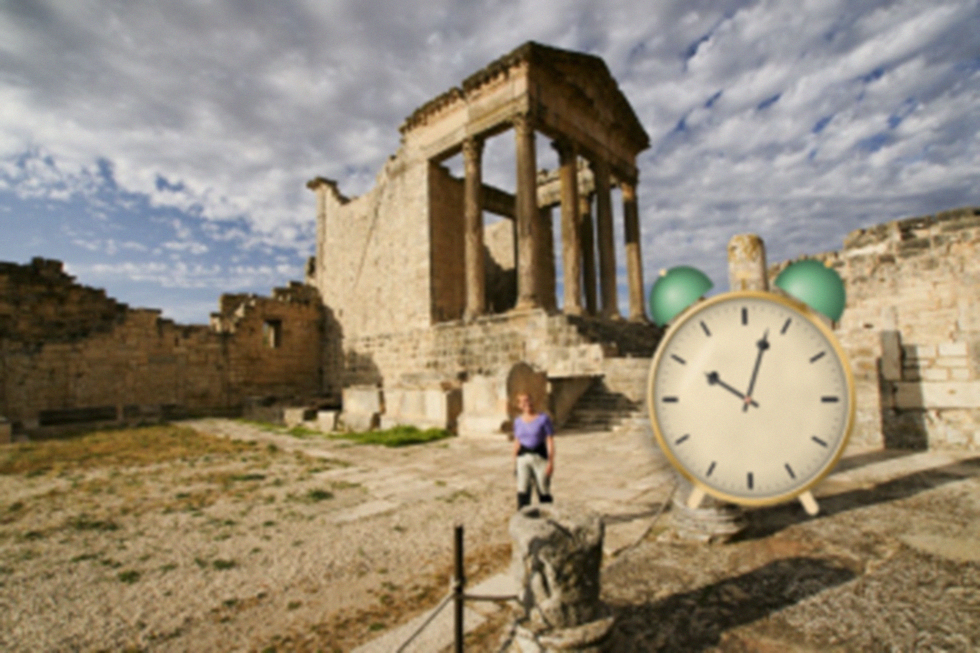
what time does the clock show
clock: 10:03
